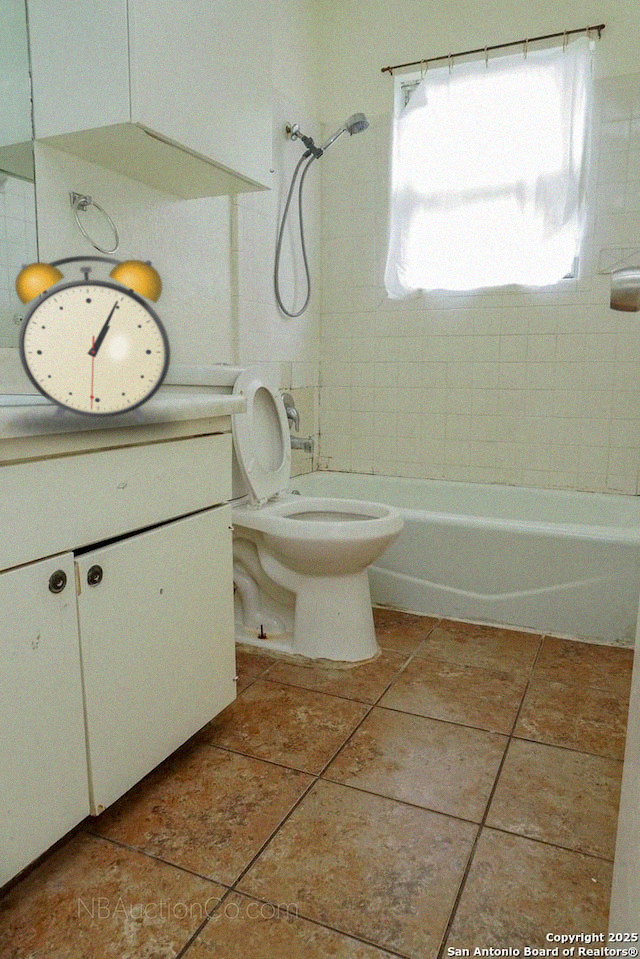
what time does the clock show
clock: 1:04:31
